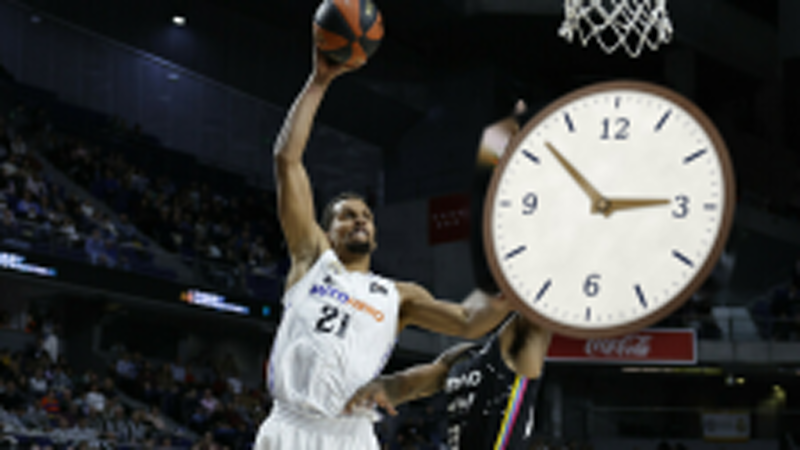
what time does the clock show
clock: 2:52
